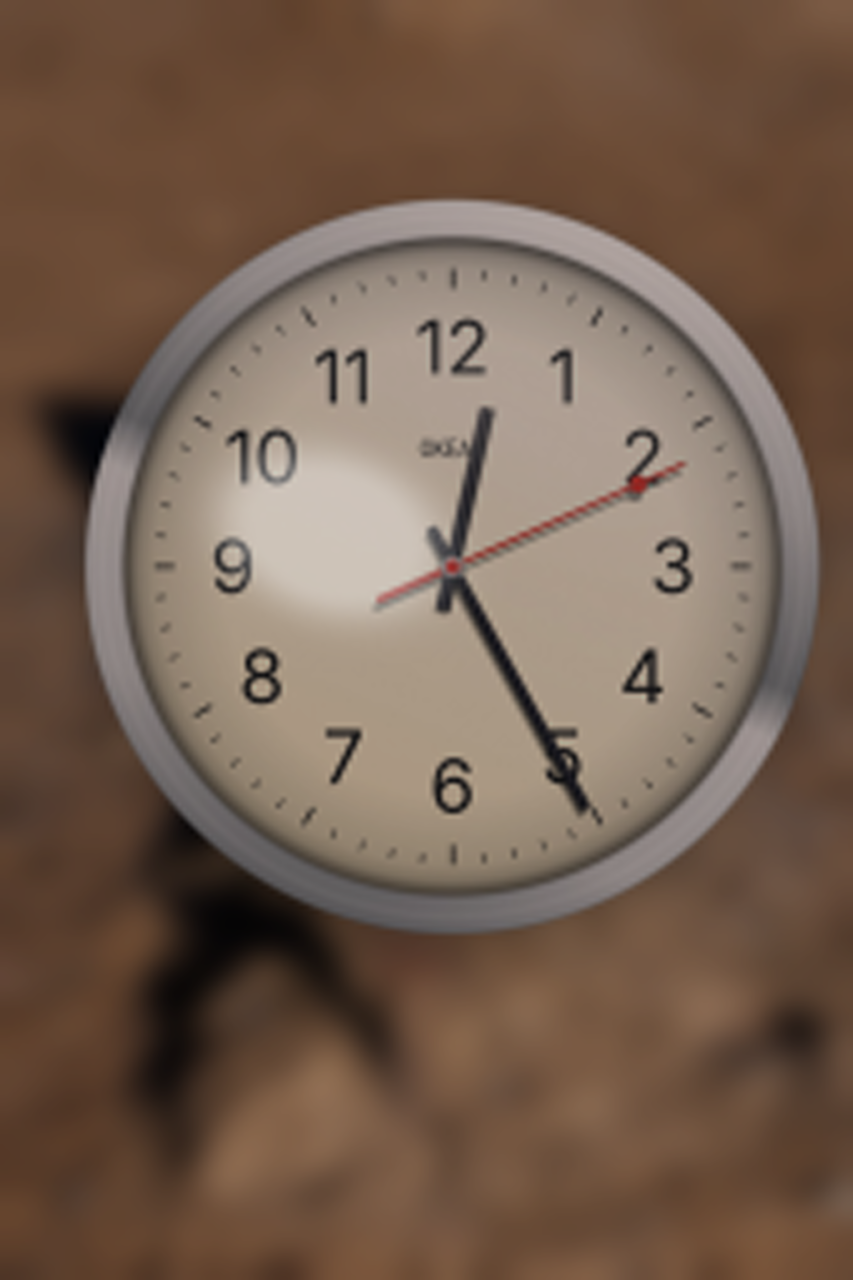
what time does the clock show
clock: 12:25:11
